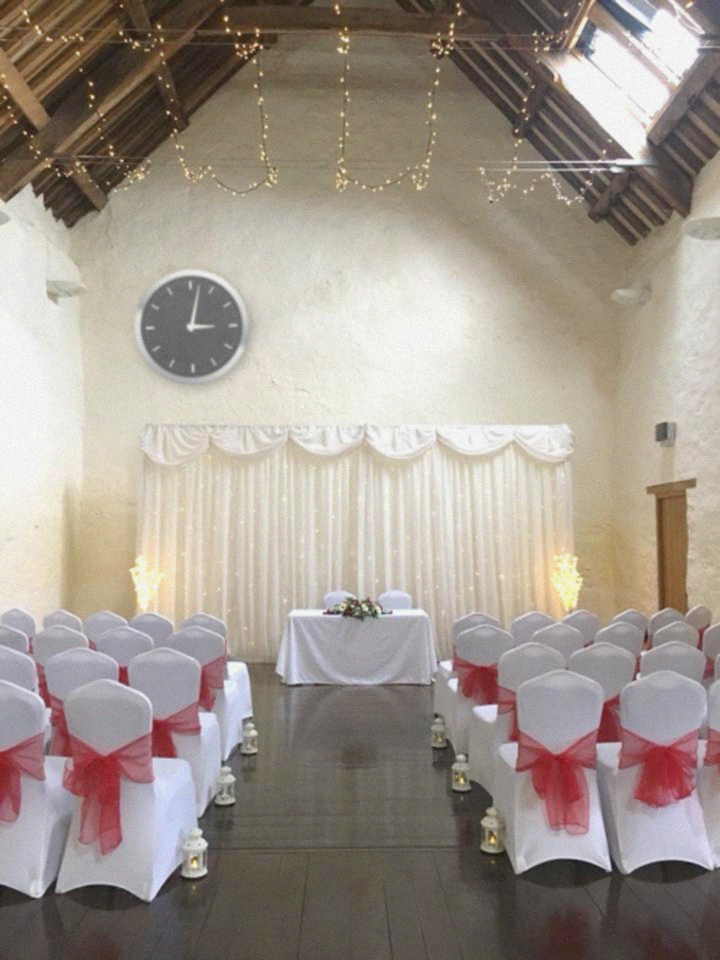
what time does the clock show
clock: 3:02
